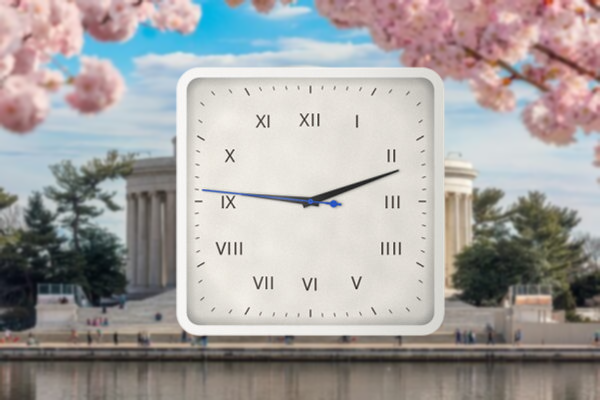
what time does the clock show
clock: 9:11:46
